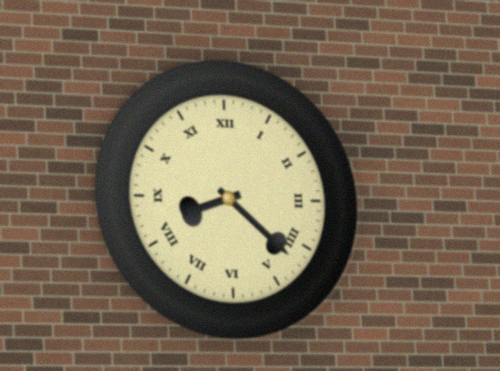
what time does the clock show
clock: 8:22
